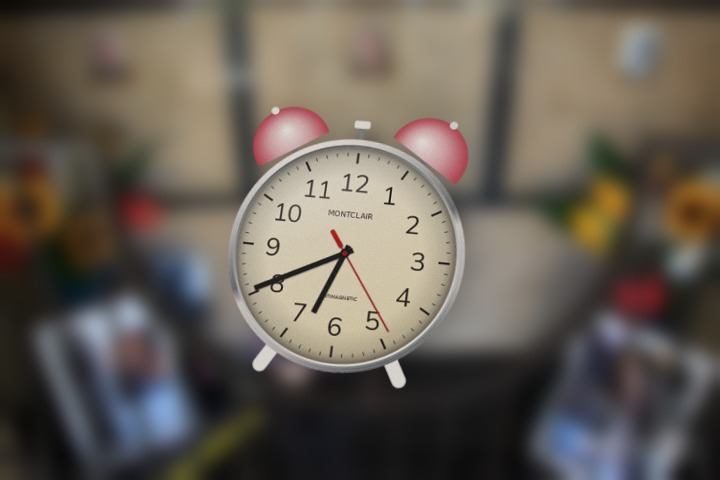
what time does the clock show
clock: 6:40:24
